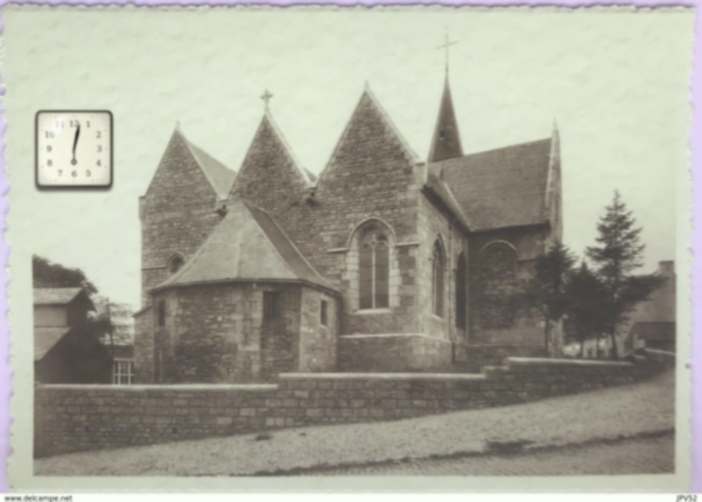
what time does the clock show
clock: 6:02
